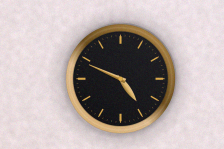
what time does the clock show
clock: 4:49
